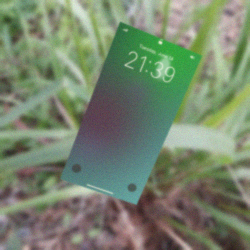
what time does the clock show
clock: 21:39
